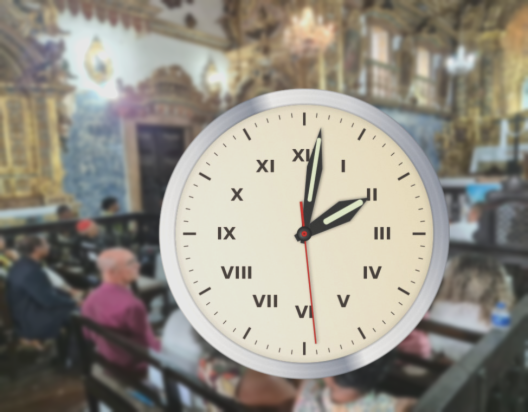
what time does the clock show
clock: 2:01:29
